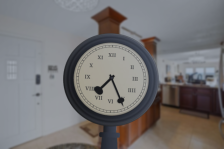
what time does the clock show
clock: 7:26
